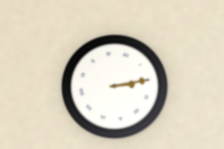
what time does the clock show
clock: 2:10
